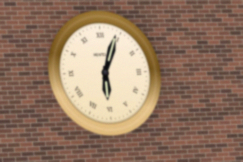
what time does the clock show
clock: 6:04
